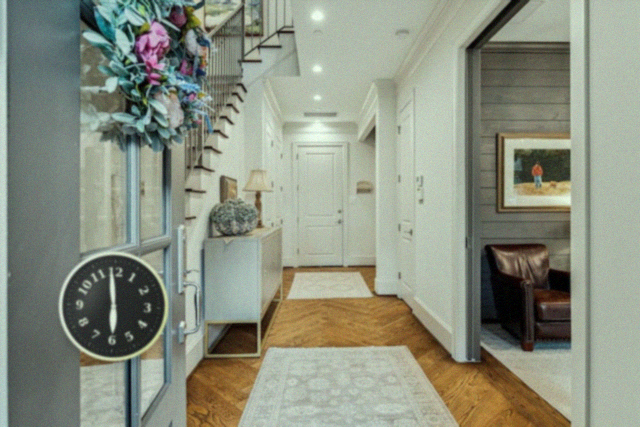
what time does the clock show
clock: 5:59
